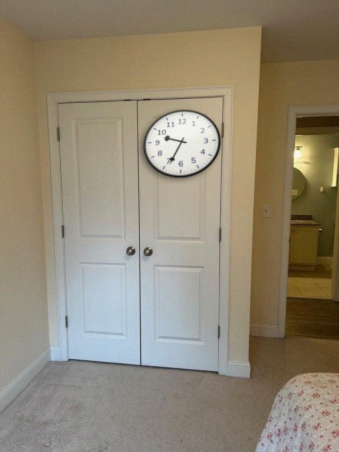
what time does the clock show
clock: 9:34
